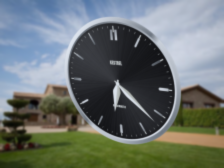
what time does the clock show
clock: 6:22
